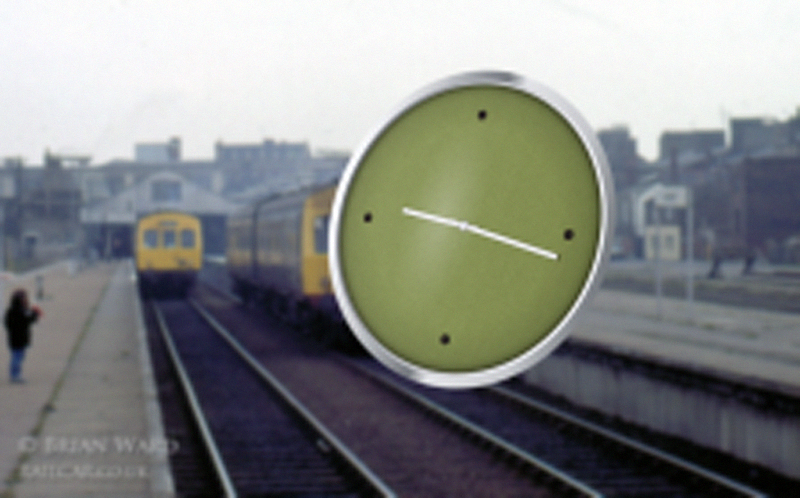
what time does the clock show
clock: 9:17
